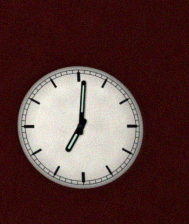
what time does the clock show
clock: 7:01
